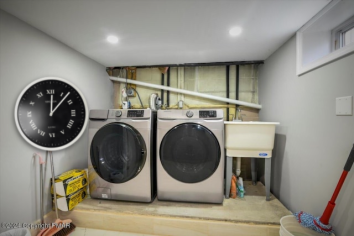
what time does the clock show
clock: 12:07
